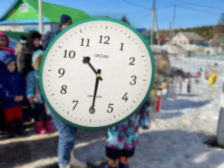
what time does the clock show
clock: 10:30
